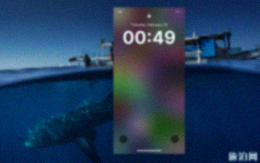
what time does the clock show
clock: 0:49
